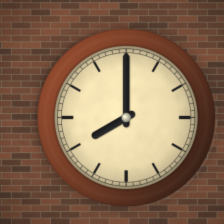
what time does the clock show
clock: 8:00
